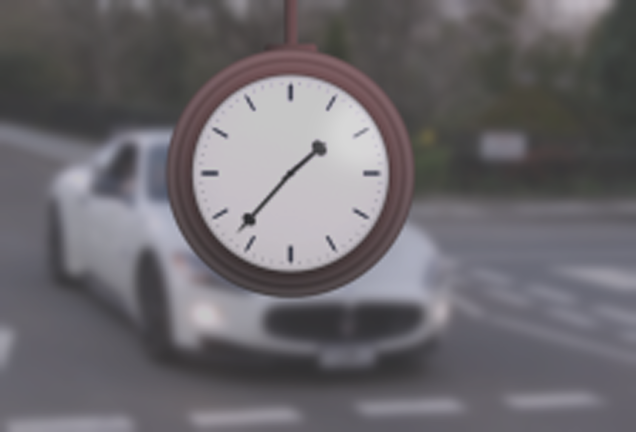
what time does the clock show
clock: 1:37
